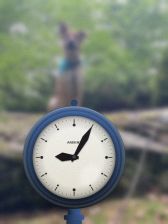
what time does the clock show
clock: 9:05
